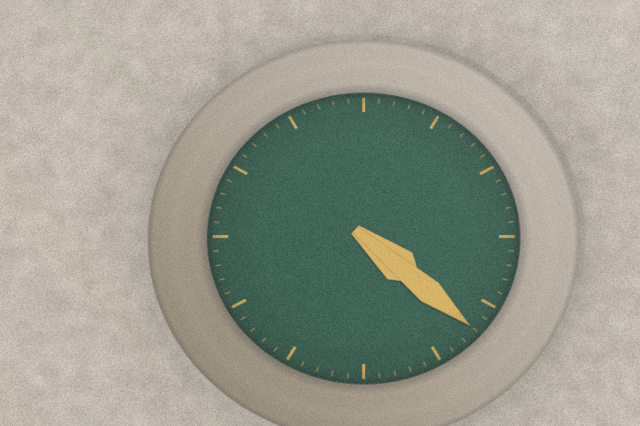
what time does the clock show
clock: 4:22
